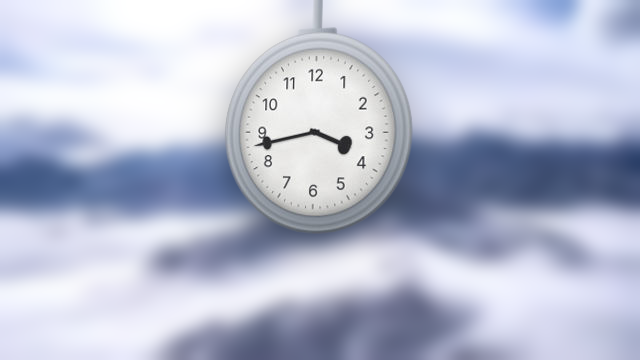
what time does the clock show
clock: 3:43
